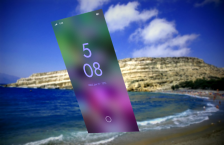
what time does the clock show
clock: 5:08
